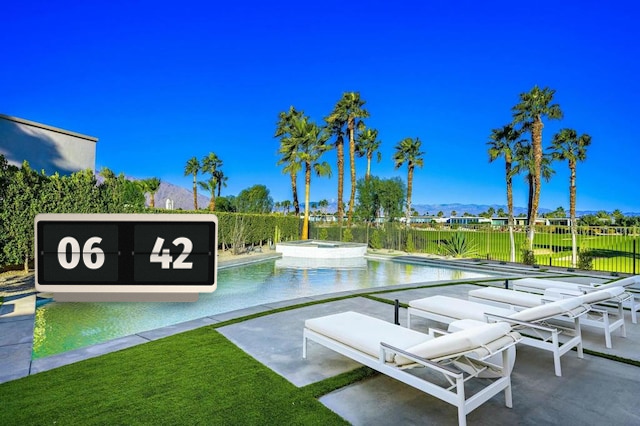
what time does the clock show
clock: 6:42
